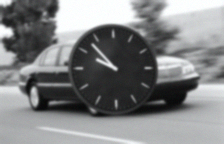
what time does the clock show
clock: 9:53
